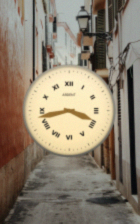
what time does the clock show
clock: 3:43
